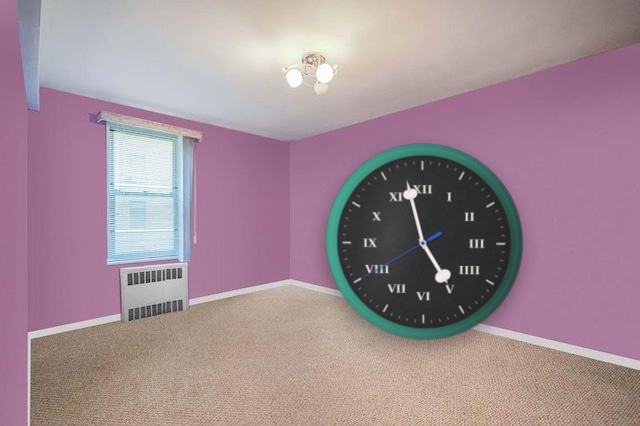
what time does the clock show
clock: 4:57:40
